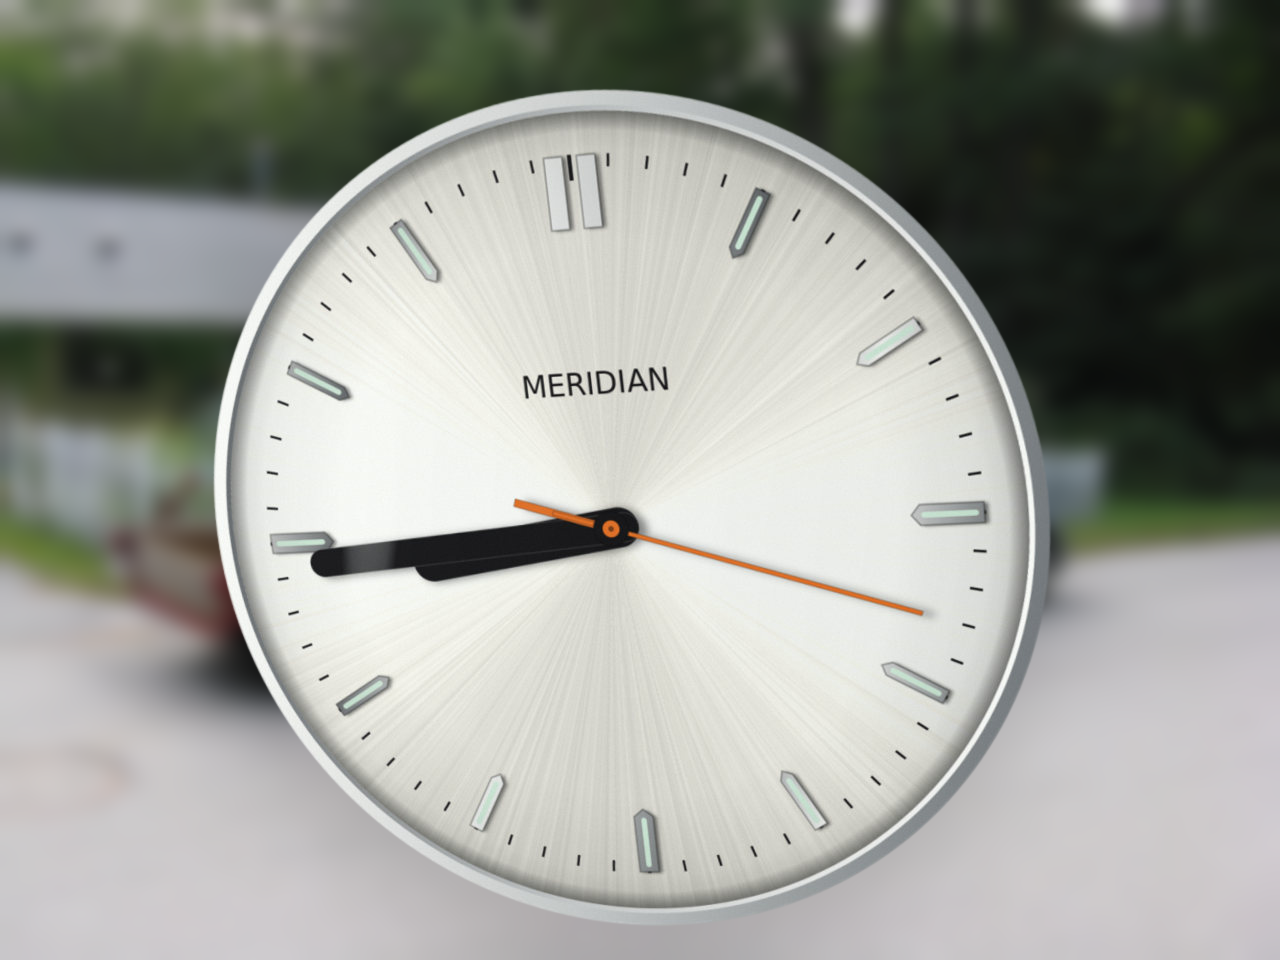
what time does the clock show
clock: 8:44:18
